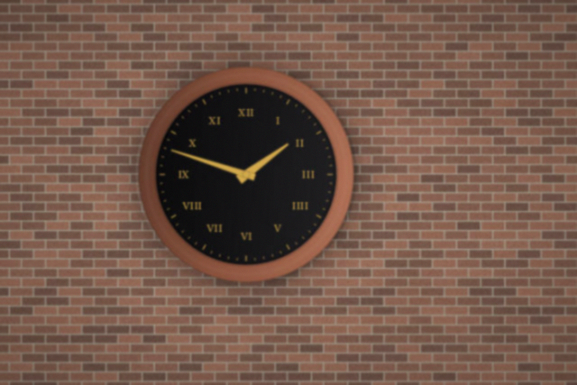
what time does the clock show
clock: 1:48
